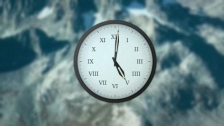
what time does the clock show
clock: 5:01
